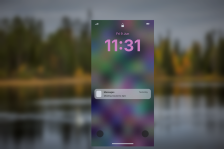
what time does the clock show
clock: 11:31
